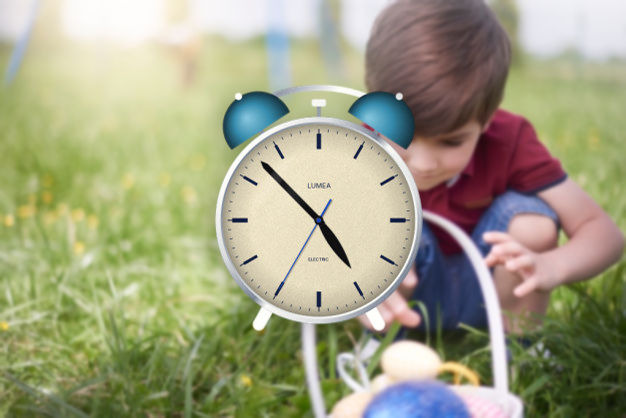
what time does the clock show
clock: 4:52:35
